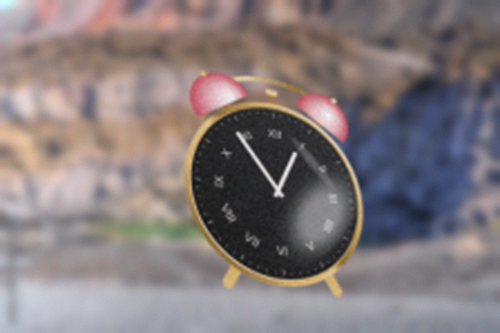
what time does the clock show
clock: 12:54
